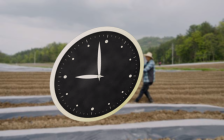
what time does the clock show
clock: 8:58
